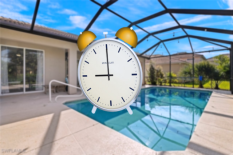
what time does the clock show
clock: 9:00
